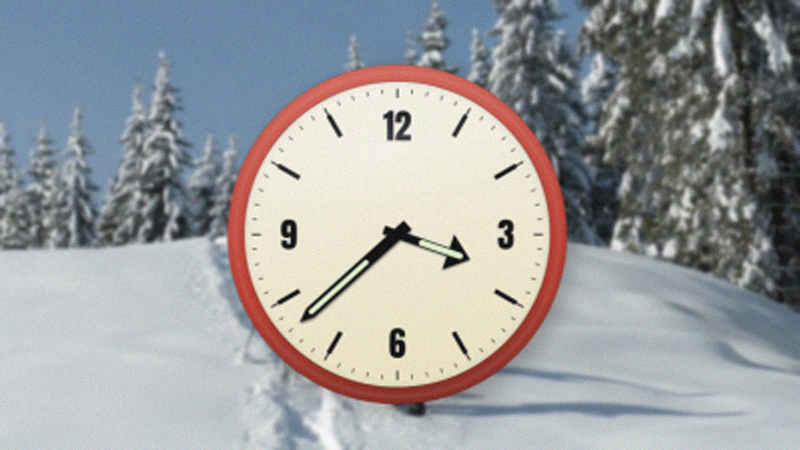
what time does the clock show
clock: 3:38
